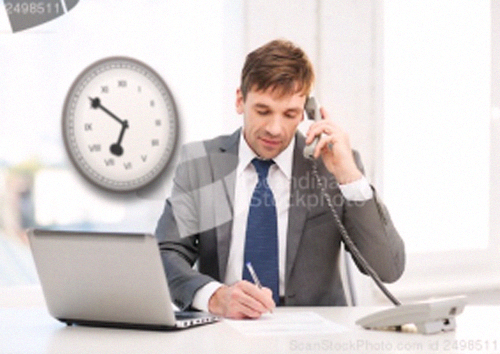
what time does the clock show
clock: 6:51
